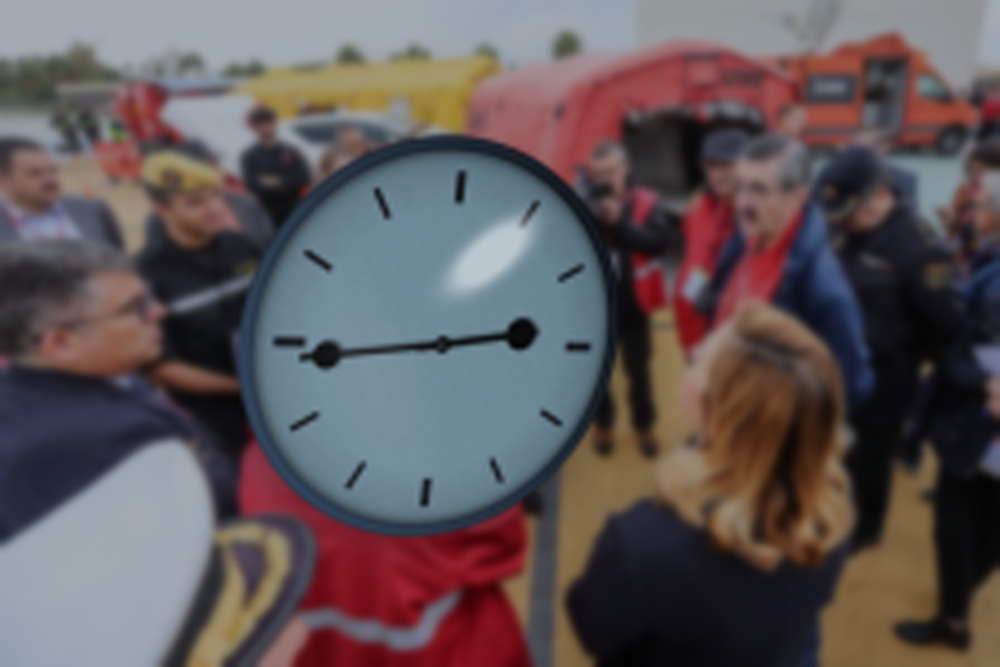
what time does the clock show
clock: 2:44
